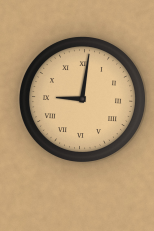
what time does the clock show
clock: 9:01
